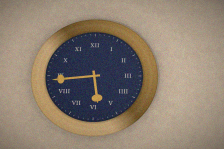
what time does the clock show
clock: 5:44
